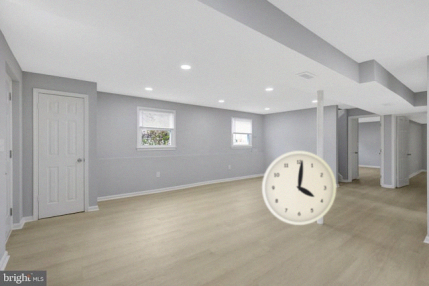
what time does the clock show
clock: 4:01
